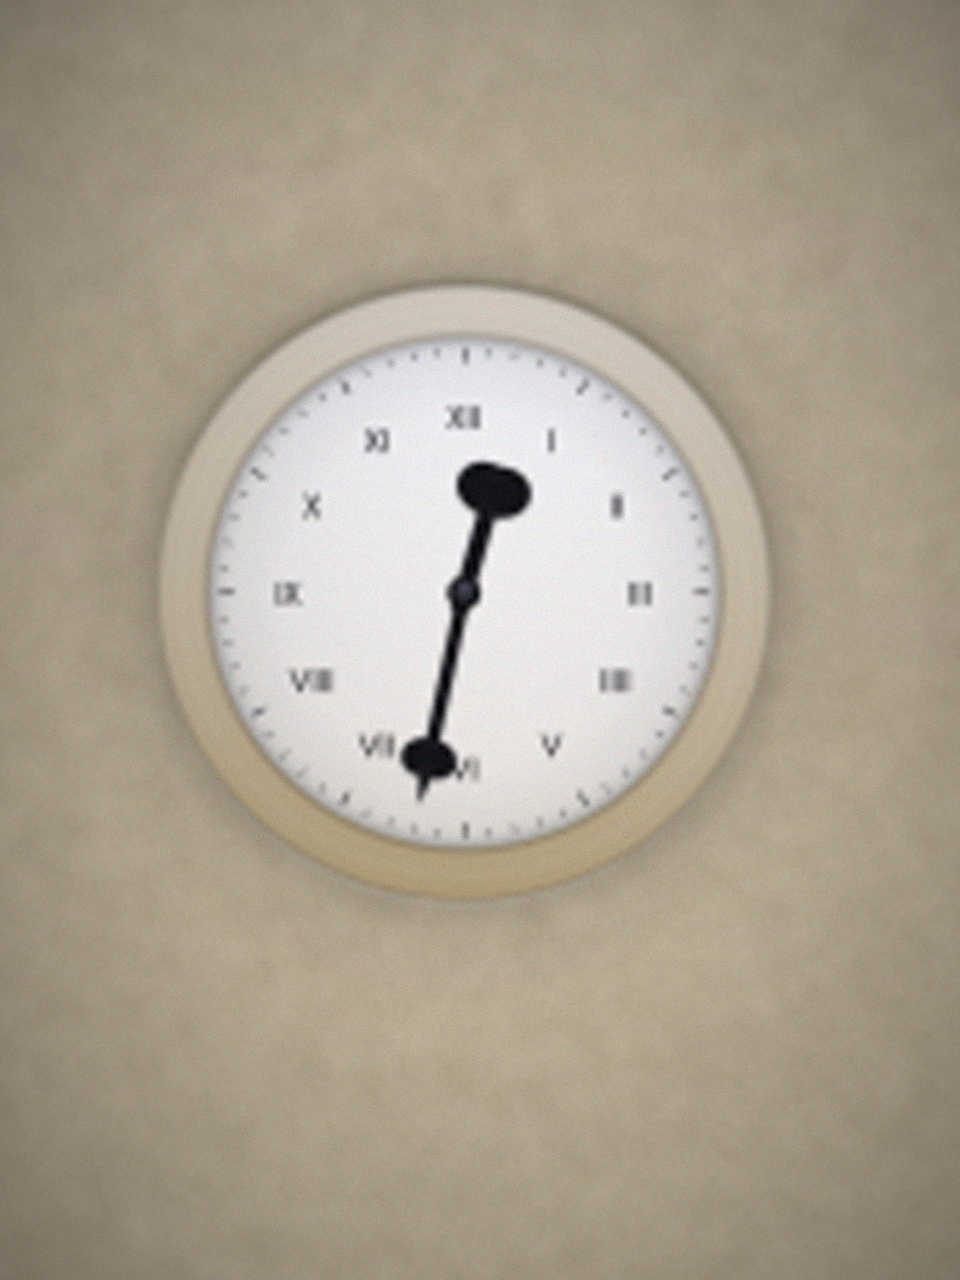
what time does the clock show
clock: 12:32
